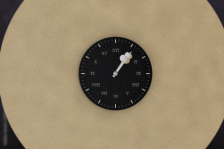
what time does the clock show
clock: 1:06
